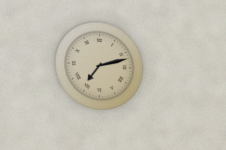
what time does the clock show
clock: 7:12
